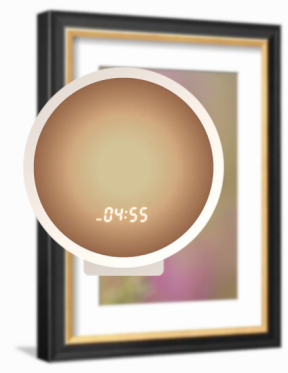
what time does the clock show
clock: 4:55
